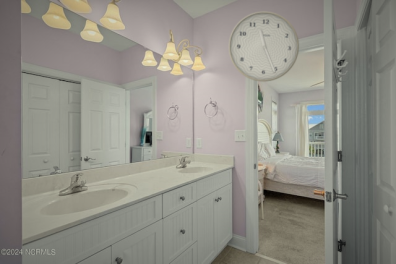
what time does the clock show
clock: 11:26
